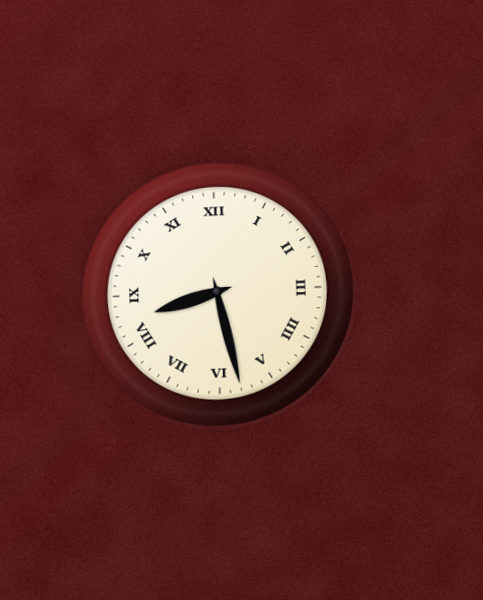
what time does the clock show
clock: 8:28
